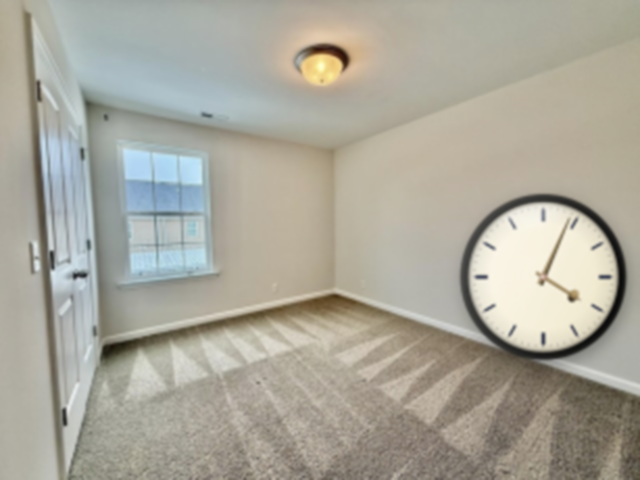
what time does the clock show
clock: 4:04
